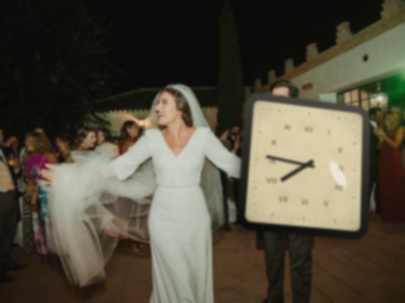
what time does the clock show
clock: 7:46
